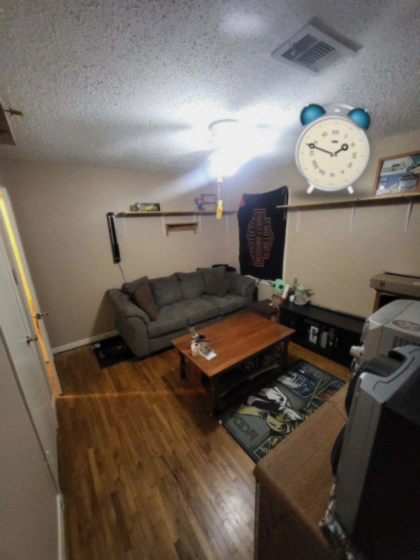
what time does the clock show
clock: 1:48
